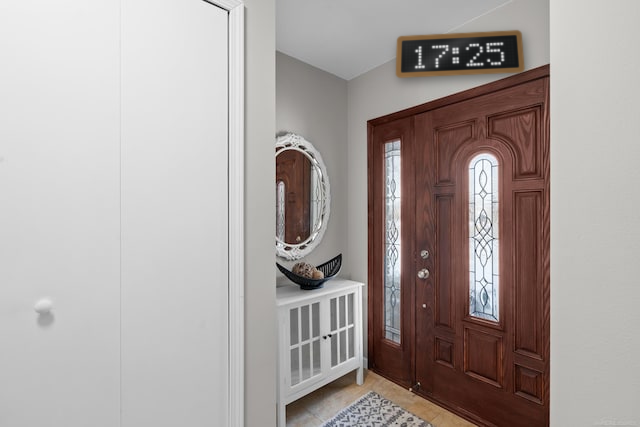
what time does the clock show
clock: 17:25
